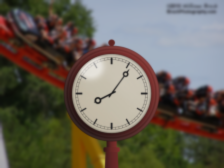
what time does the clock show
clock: 8:06
